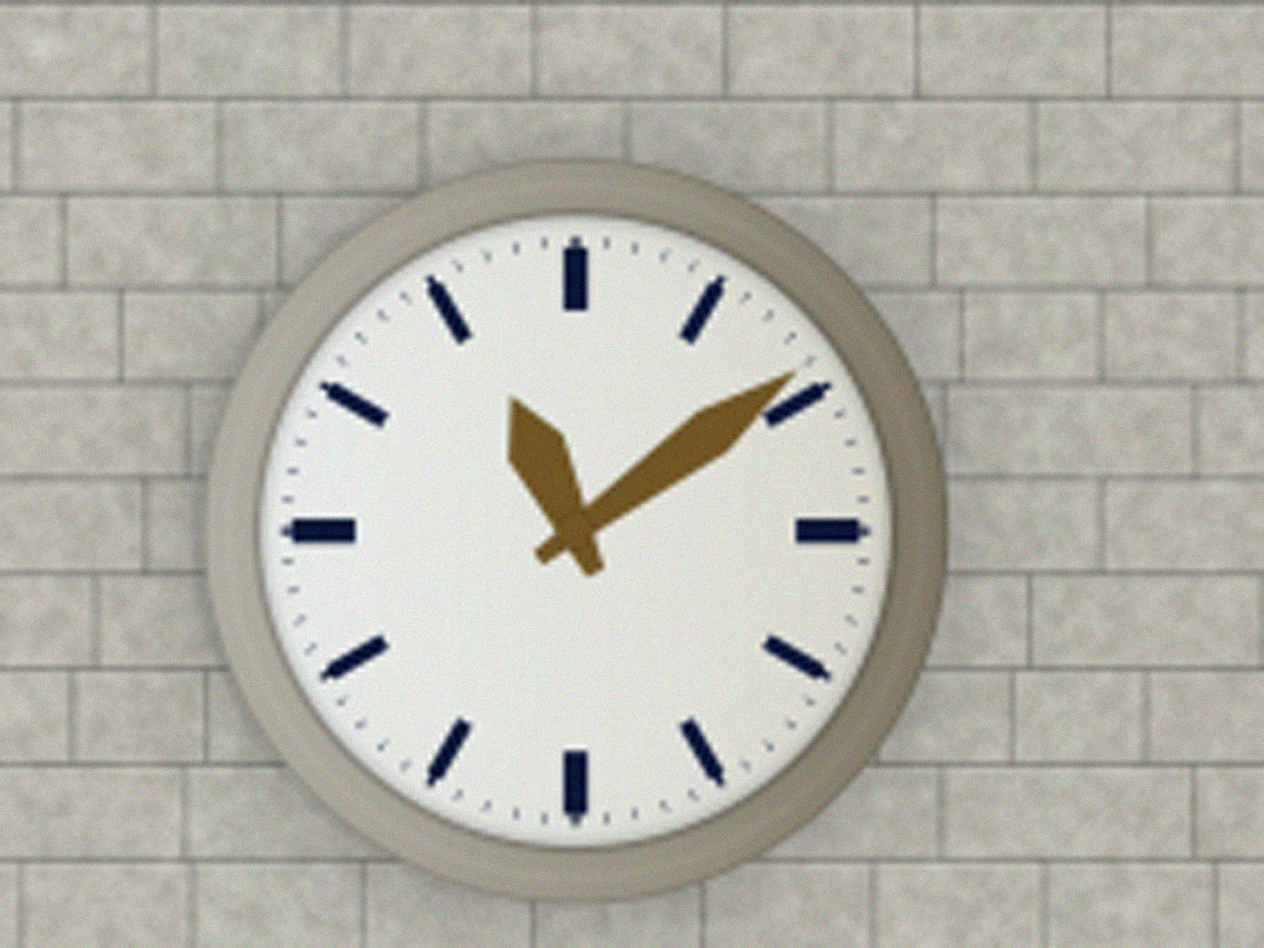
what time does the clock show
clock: 11:09
